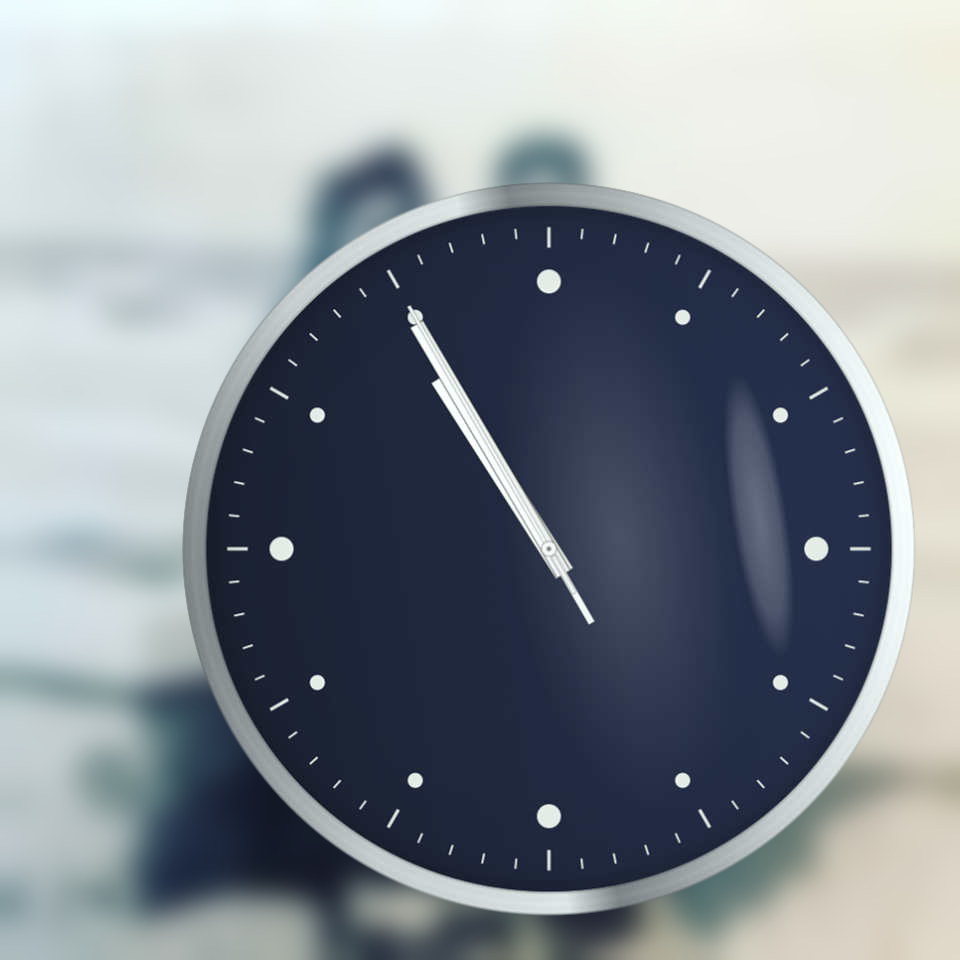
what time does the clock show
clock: 10:54:55
